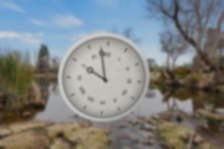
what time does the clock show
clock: 9:58
